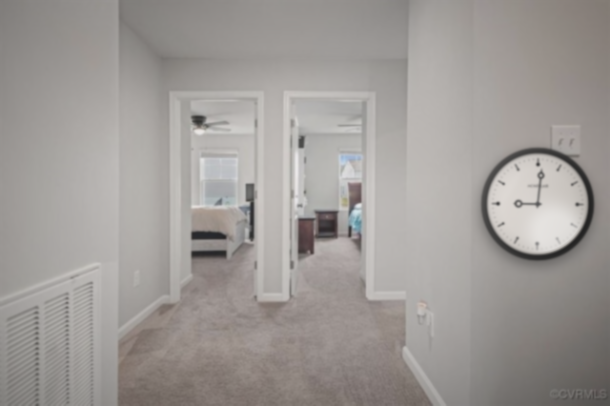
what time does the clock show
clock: 9:01
